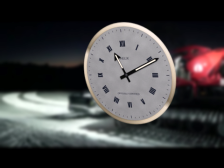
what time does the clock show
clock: 11:11
